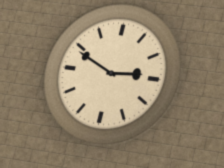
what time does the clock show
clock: 2:49
